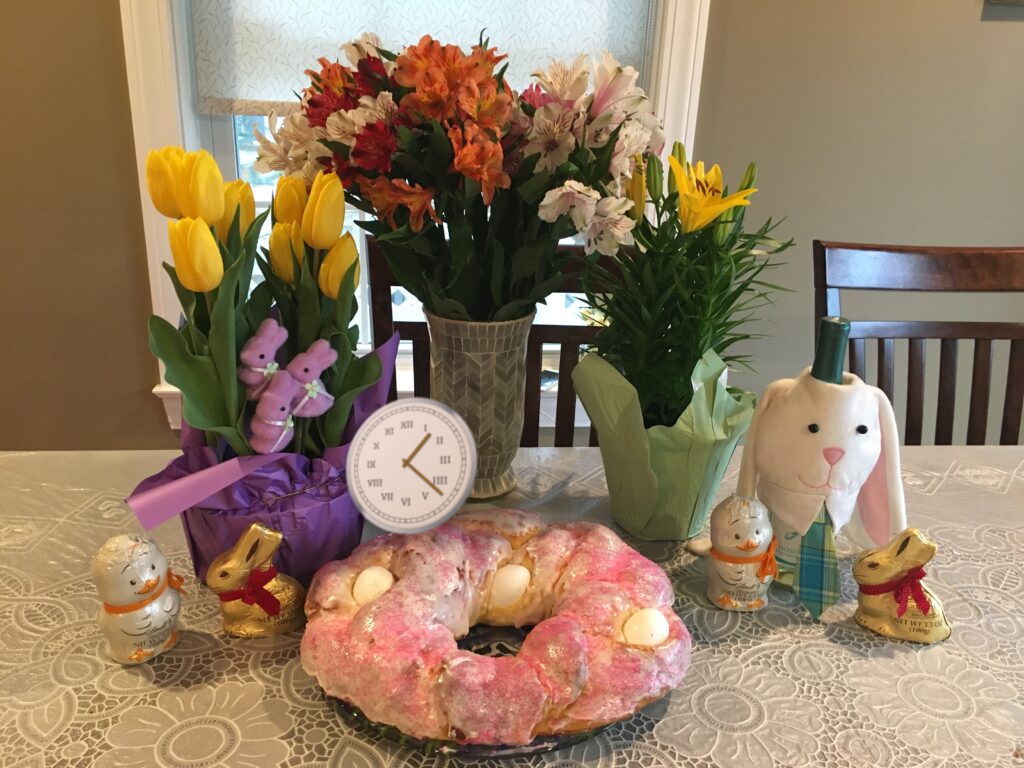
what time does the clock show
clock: 1:22
